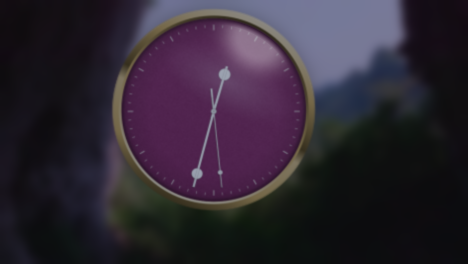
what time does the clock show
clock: 12:32:29
